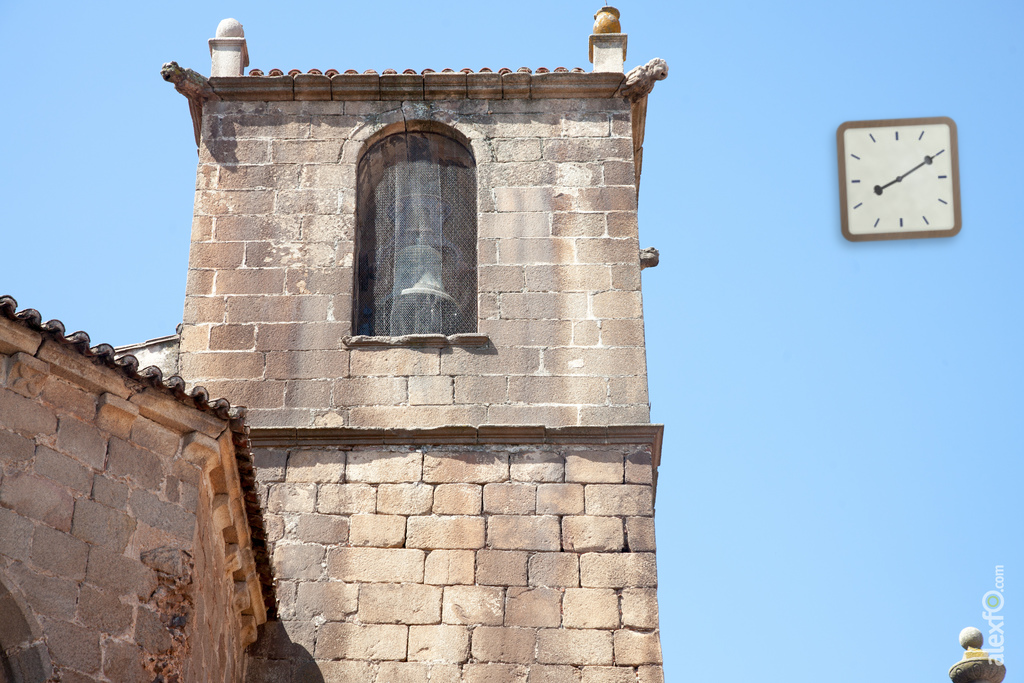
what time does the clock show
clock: 8:10
